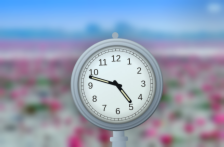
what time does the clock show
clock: 4:48
